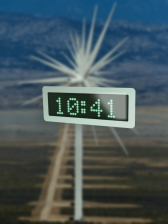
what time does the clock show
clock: 10:41
